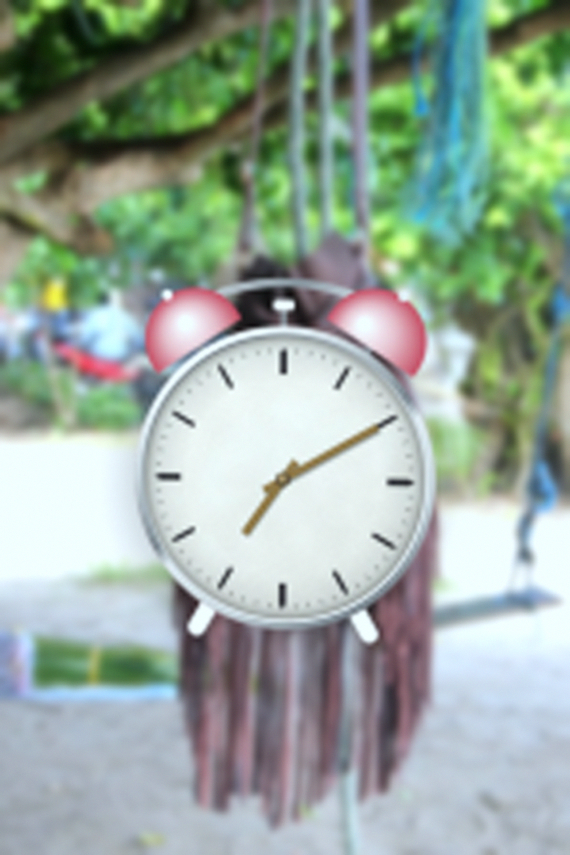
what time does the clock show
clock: 7:10
